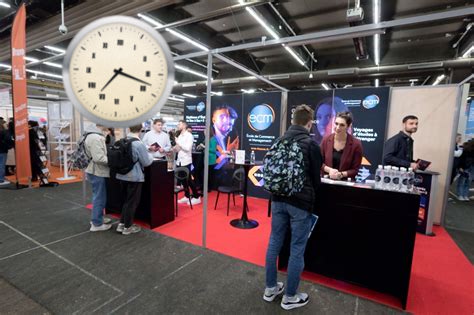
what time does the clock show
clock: 7:18
